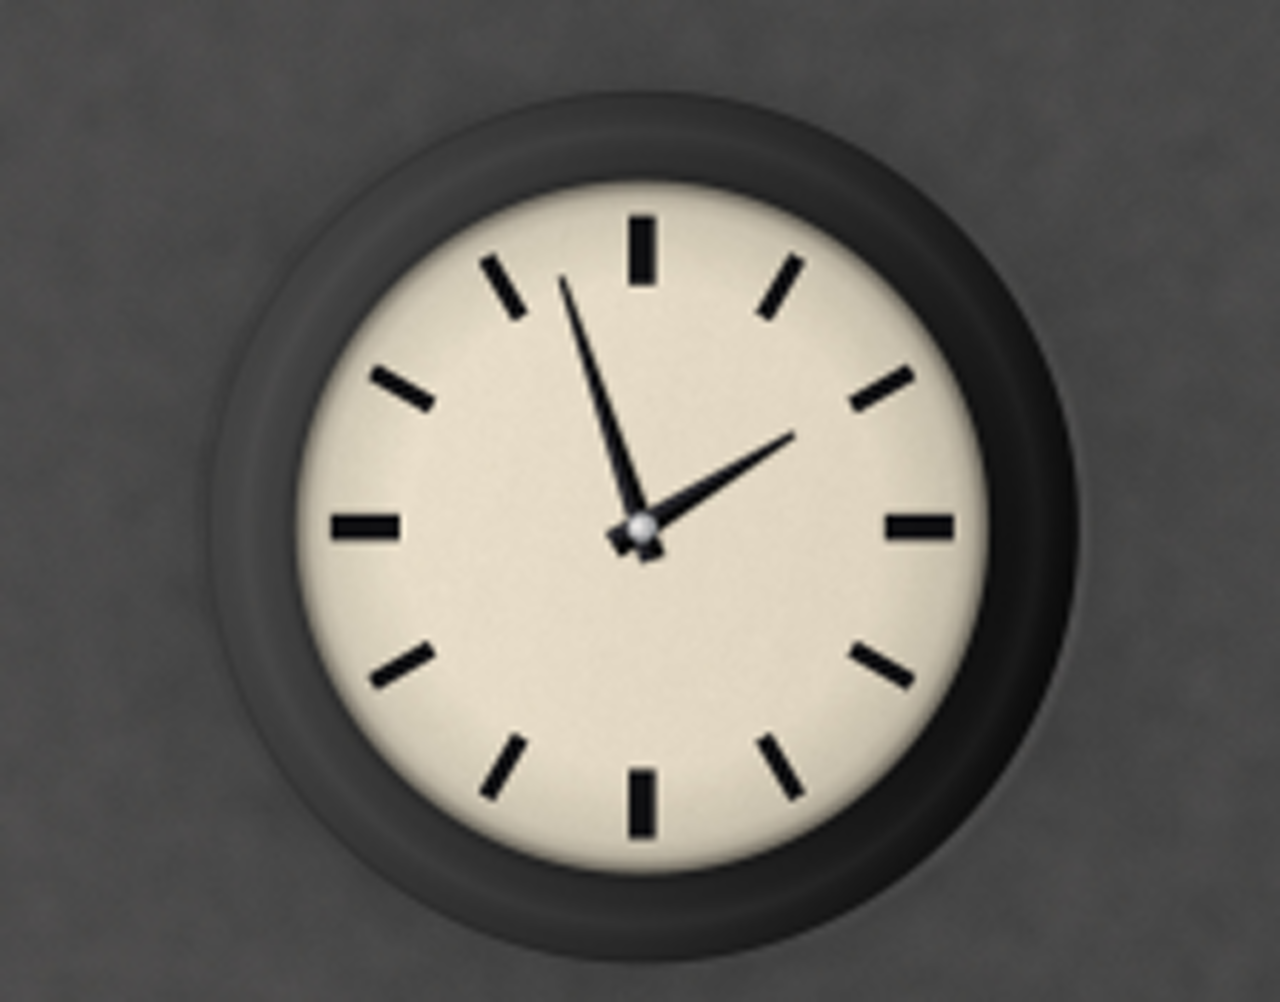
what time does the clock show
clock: 1:57
